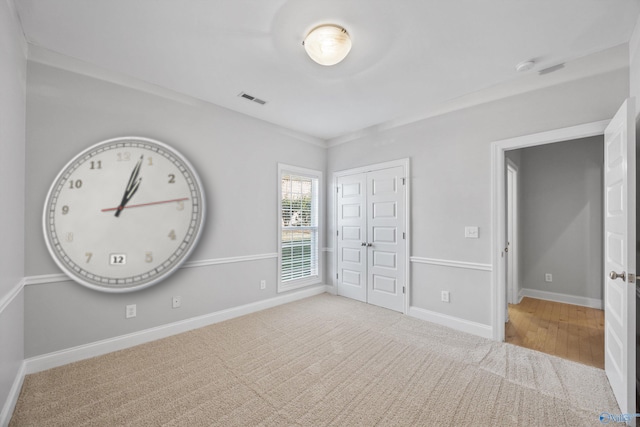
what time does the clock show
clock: 1:03:14
